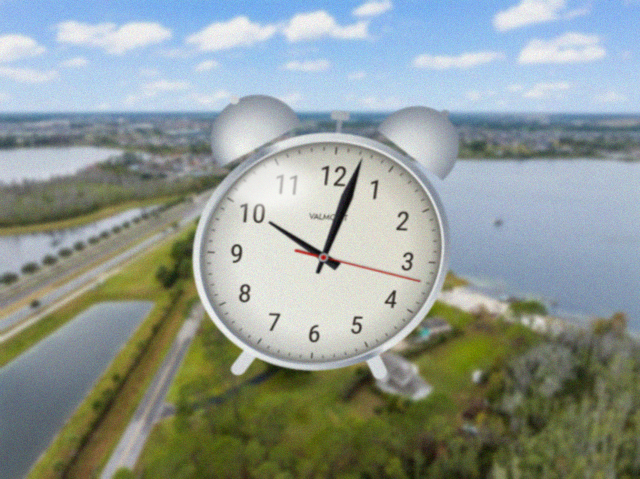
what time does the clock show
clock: 10:02:17
